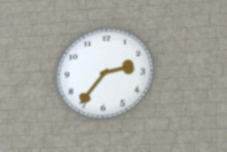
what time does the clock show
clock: 2:36
